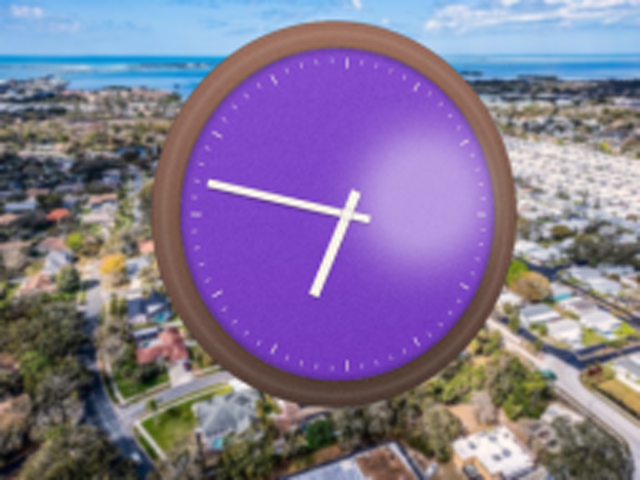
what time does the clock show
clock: 6:47
